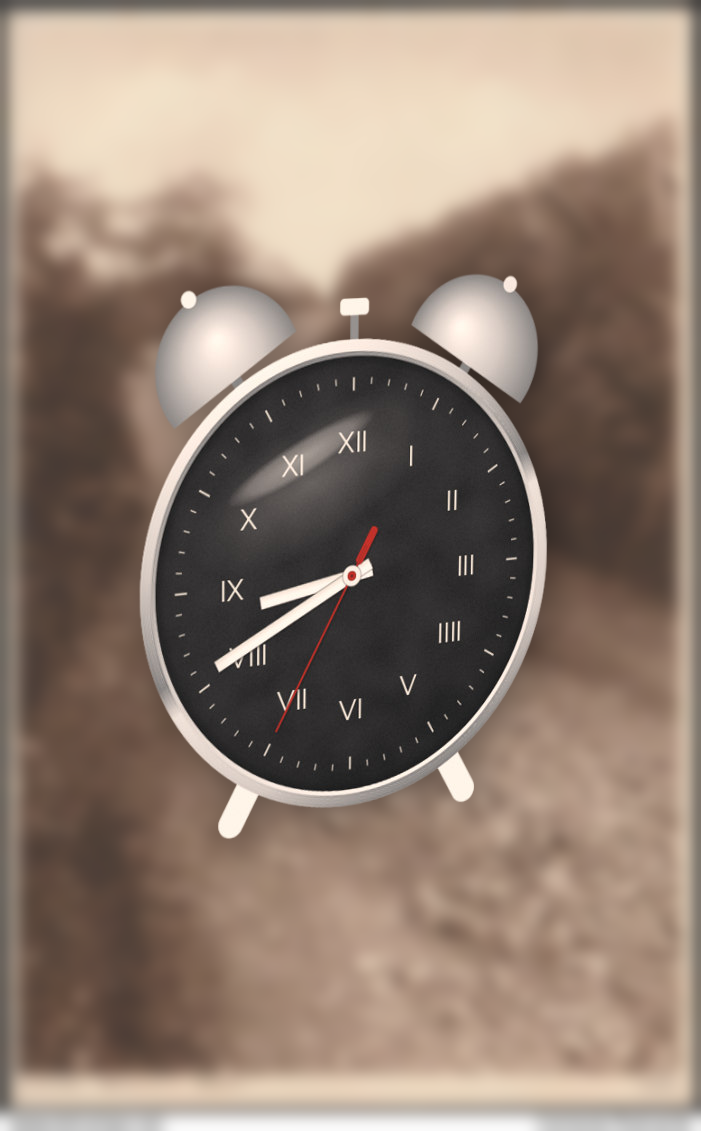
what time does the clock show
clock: 8:40:35
